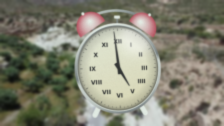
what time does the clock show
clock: 4:59
